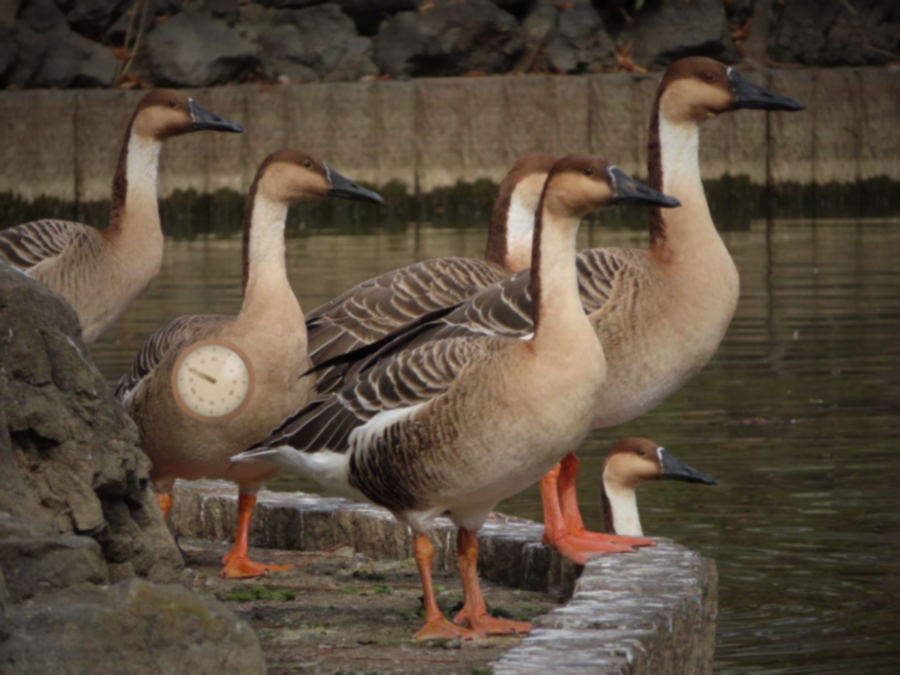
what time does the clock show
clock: 9:49
